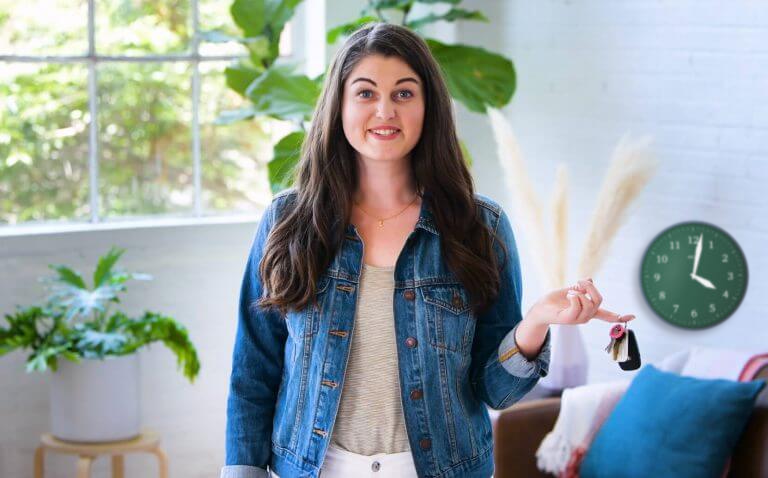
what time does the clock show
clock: 4:02
